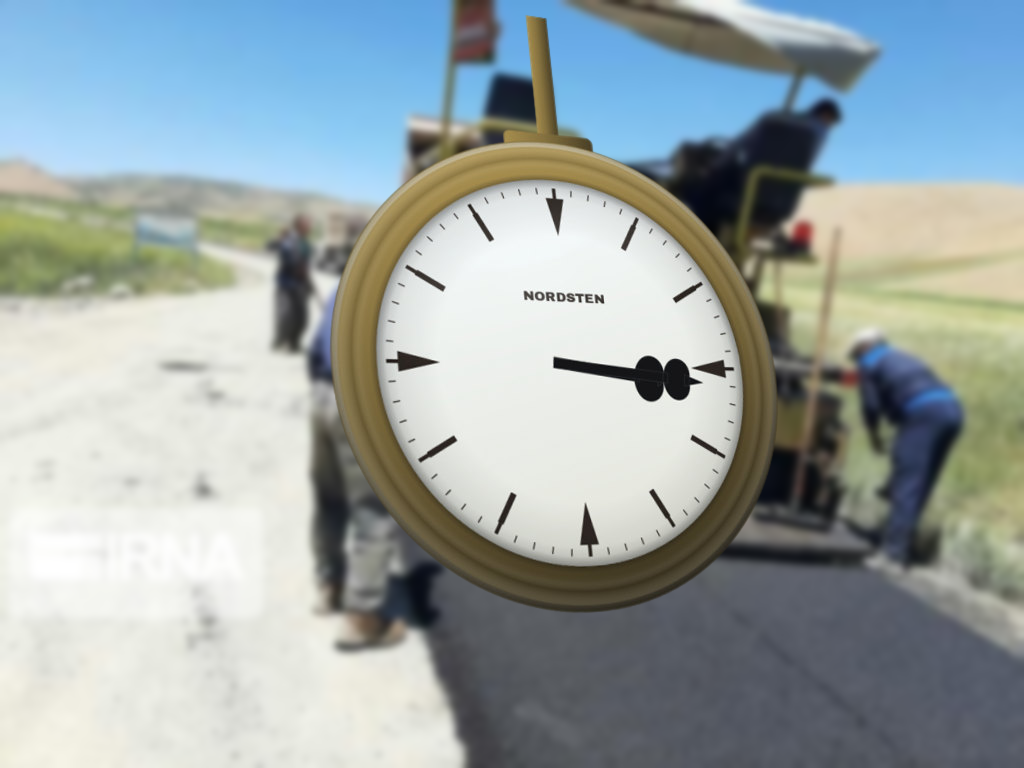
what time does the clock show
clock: 3:16
